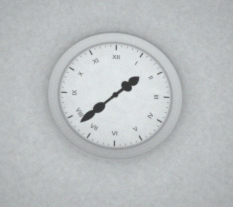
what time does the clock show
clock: 1:38
